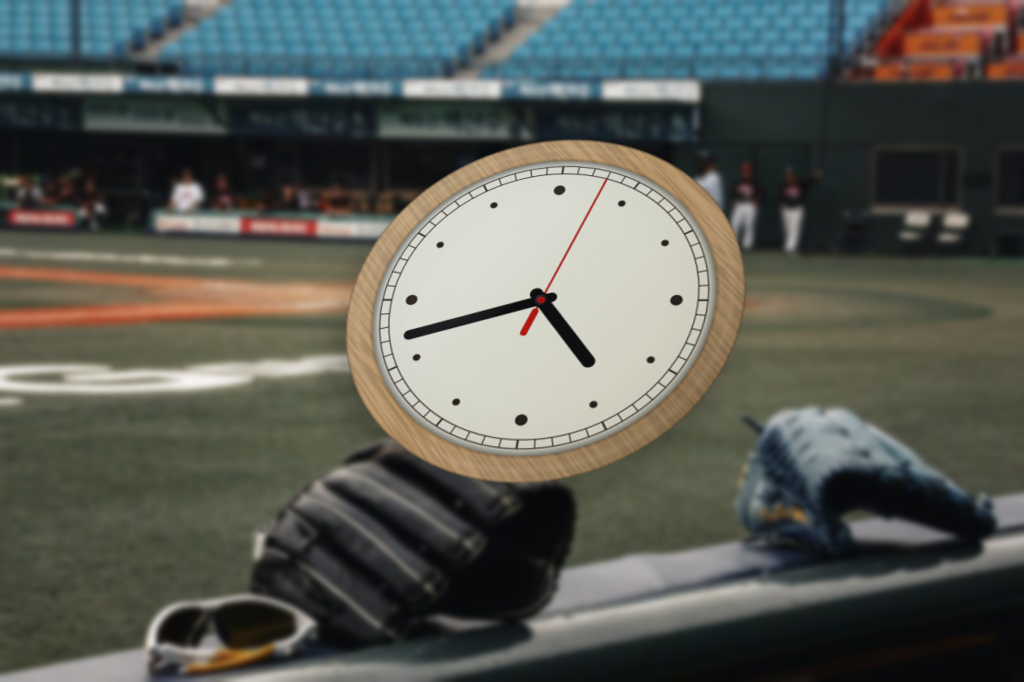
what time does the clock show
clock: 4:42:03
